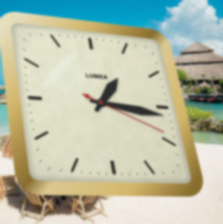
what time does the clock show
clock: 1:16:19
